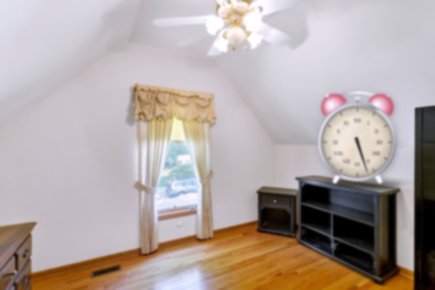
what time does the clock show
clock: 5:27
